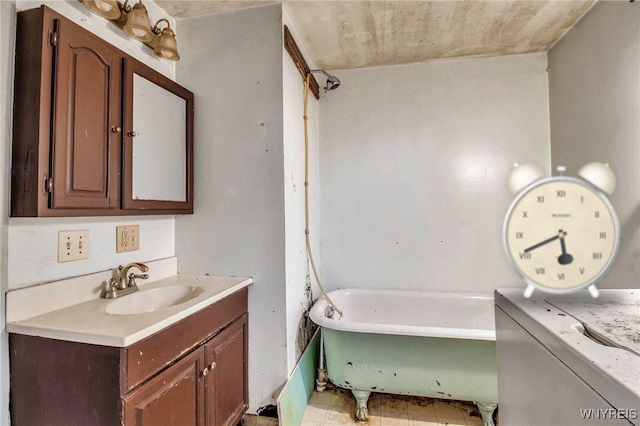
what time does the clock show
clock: 5:41
